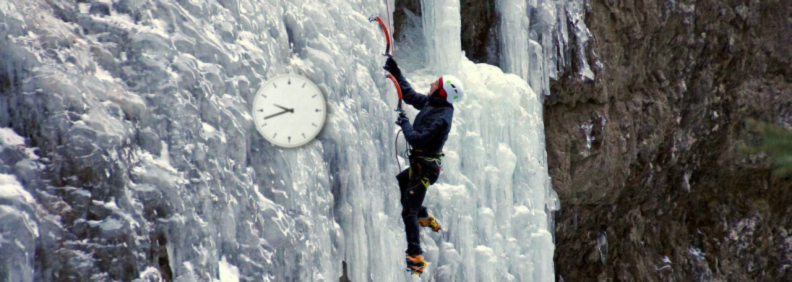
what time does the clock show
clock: 9:42
